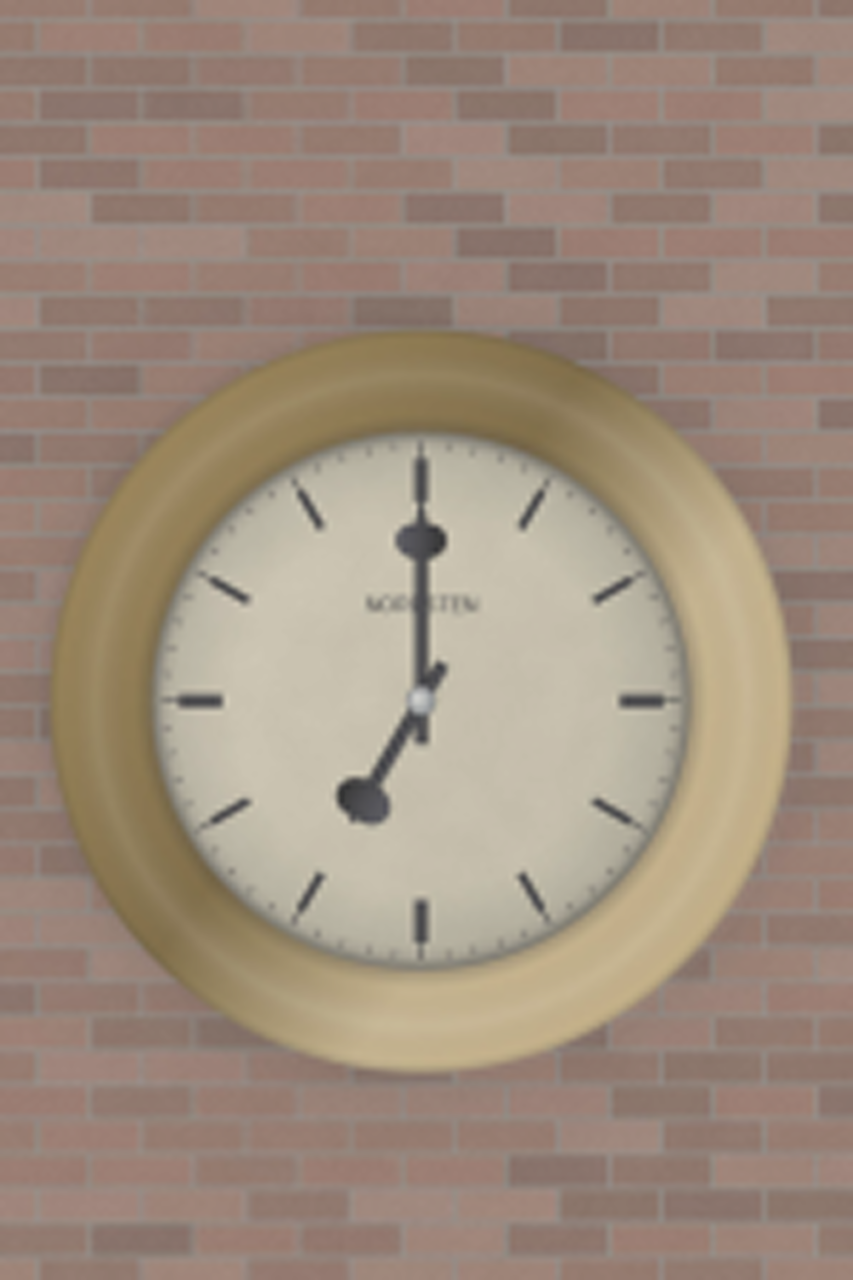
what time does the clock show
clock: 7:00
